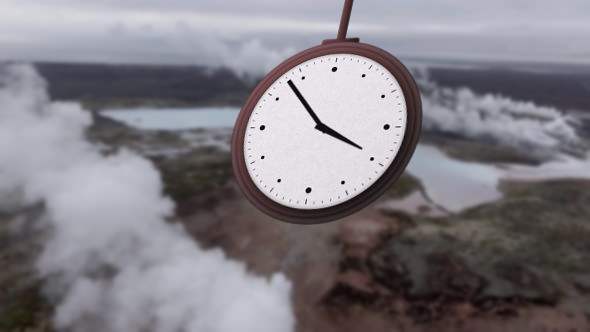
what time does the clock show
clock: 3:53
